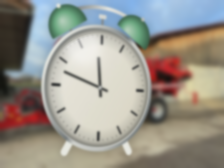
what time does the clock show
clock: 11:48
